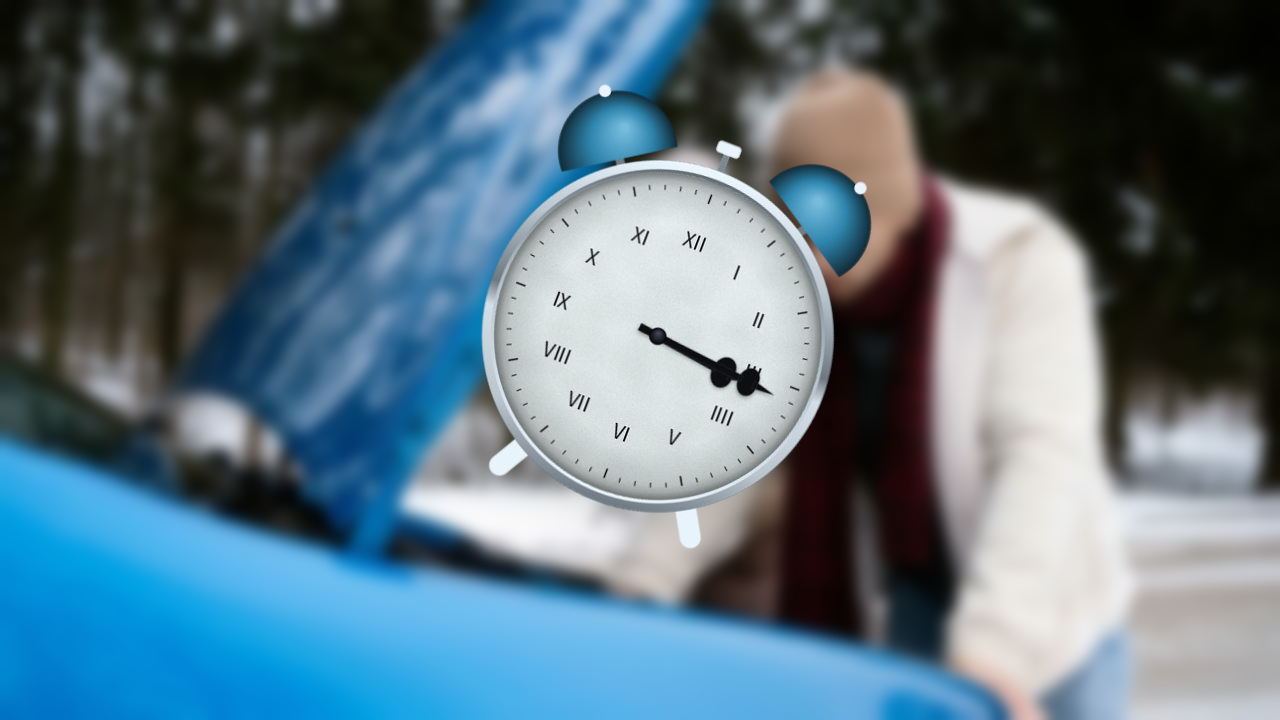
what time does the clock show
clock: 3:16
